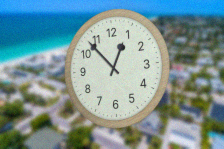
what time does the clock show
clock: 12:53
